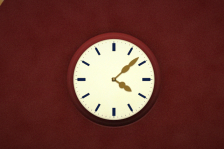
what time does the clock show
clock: 4:08
